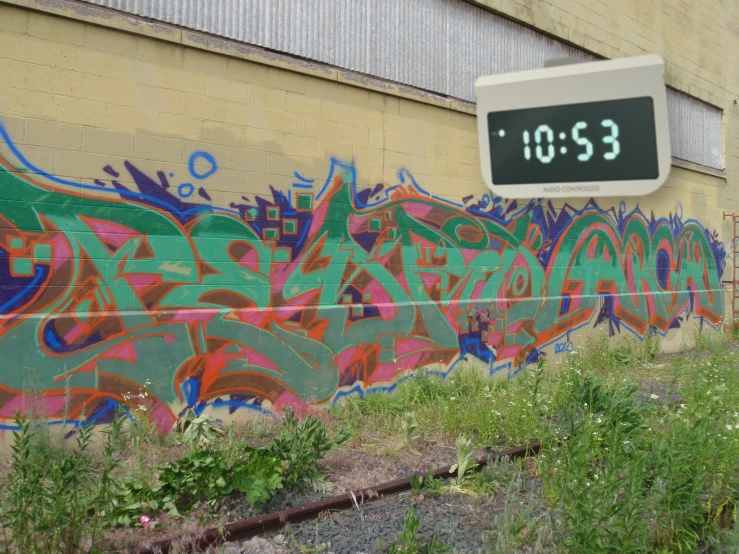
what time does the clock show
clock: 10:53
